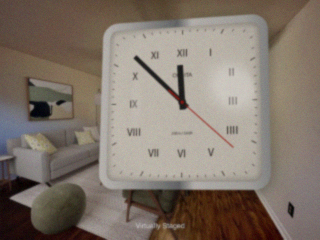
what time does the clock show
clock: 11:52:22
